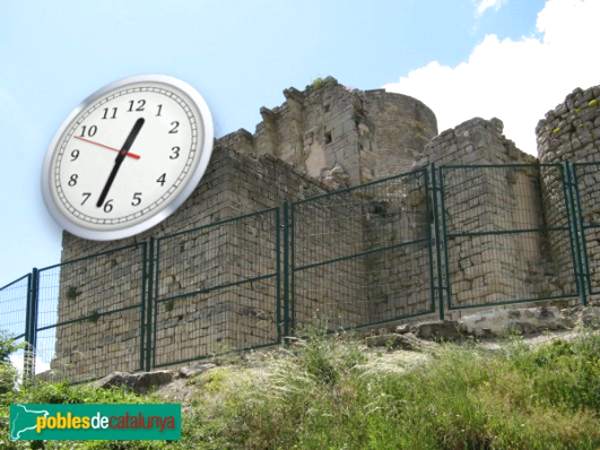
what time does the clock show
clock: 12:31:48
